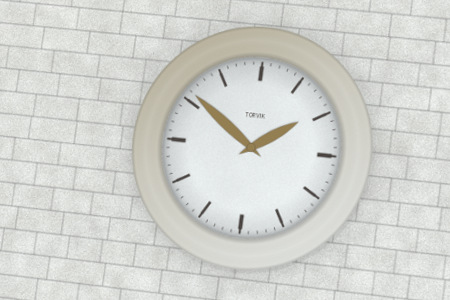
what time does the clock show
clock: 1:51
